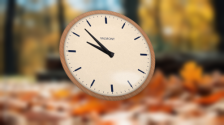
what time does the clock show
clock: 9:53
